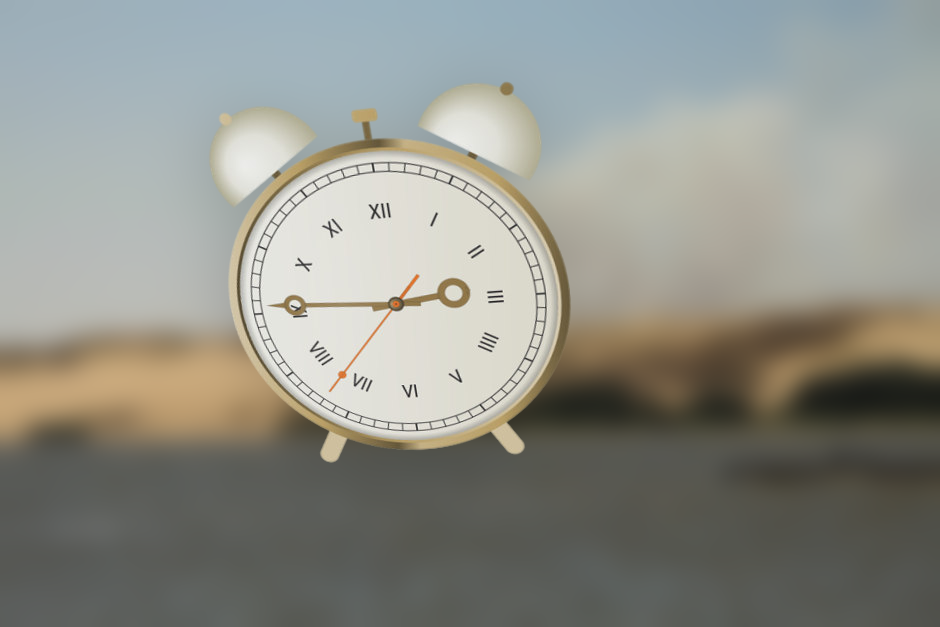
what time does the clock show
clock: 2:45:37
